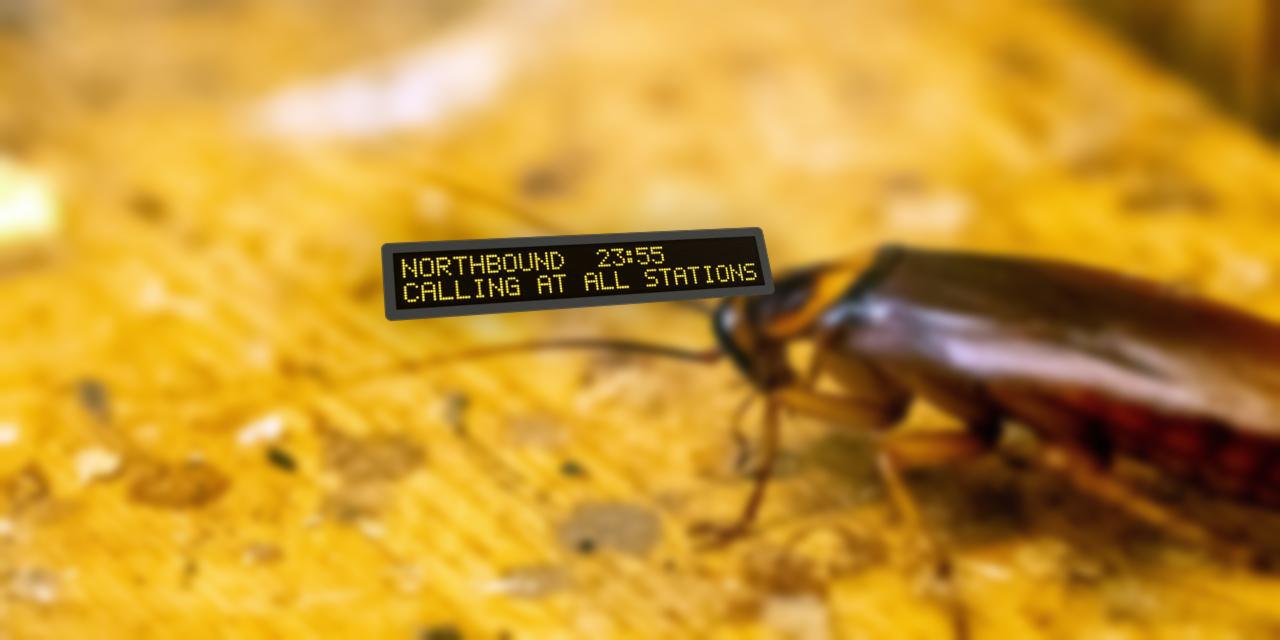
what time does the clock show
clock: 23:55
